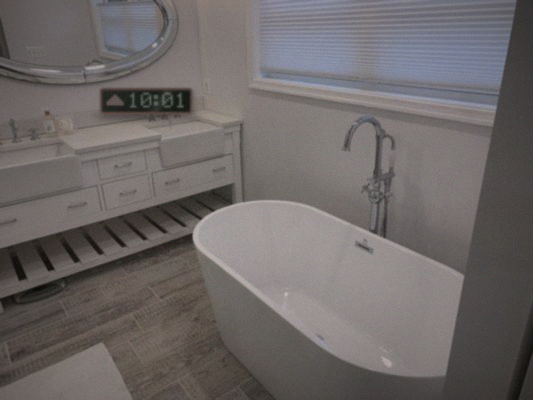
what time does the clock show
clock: 10:01
